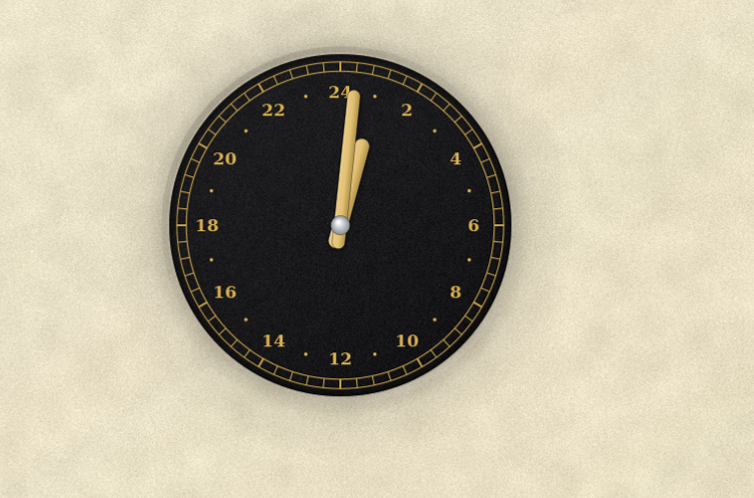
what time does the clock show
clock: 1:01
